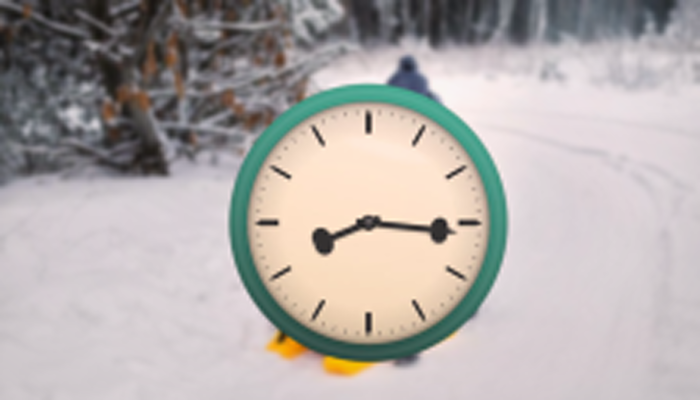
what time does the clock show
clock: 8:16
